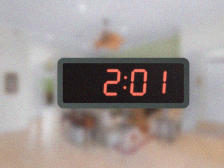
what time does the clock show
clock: 2:01
